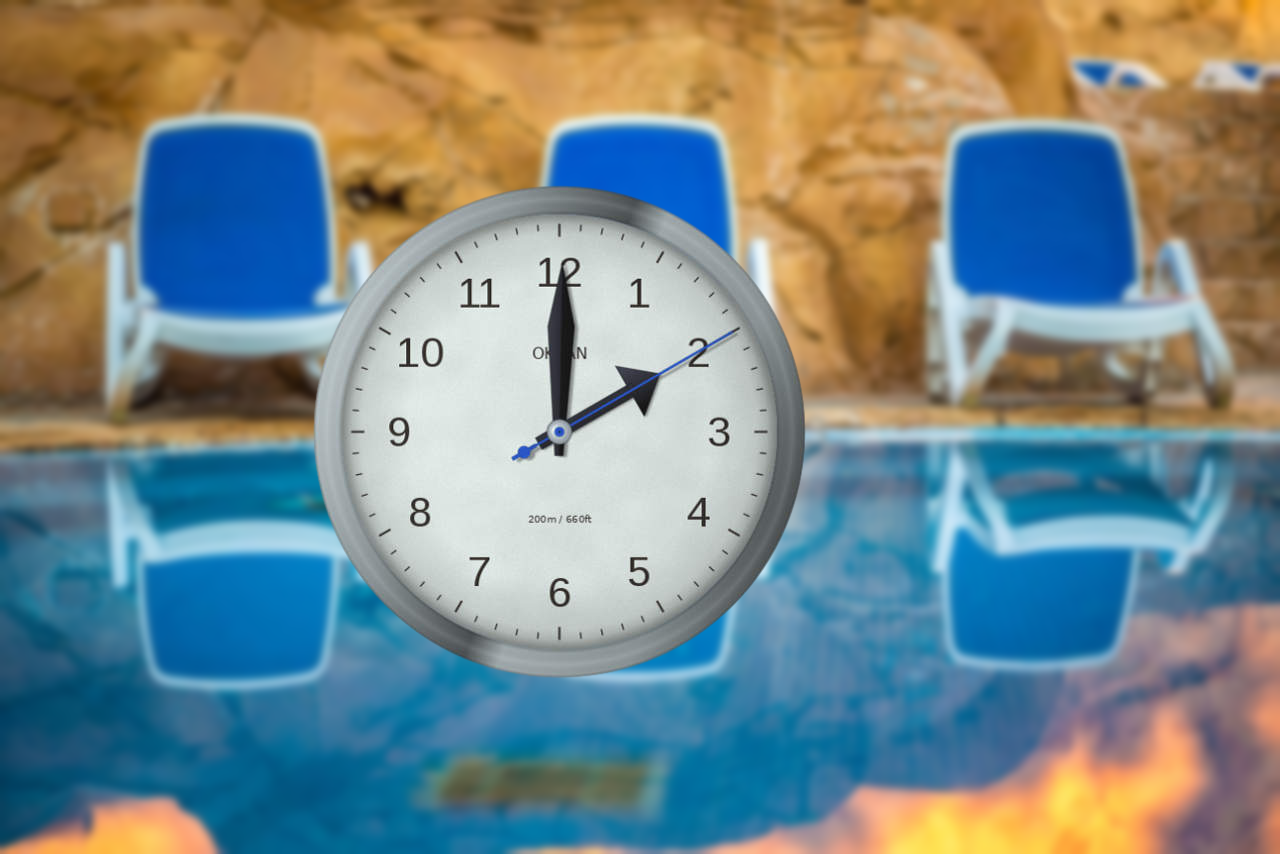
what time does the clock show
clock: 2:00:10
